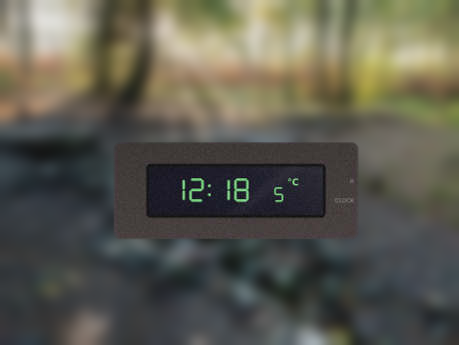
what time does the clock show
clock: 12:18
